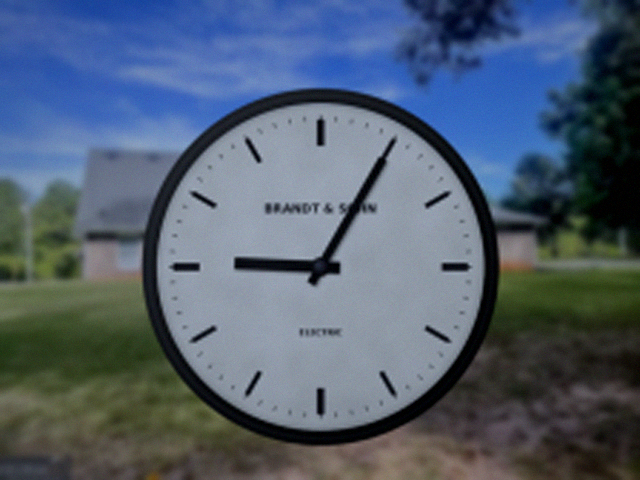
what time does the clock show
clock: 9:05
